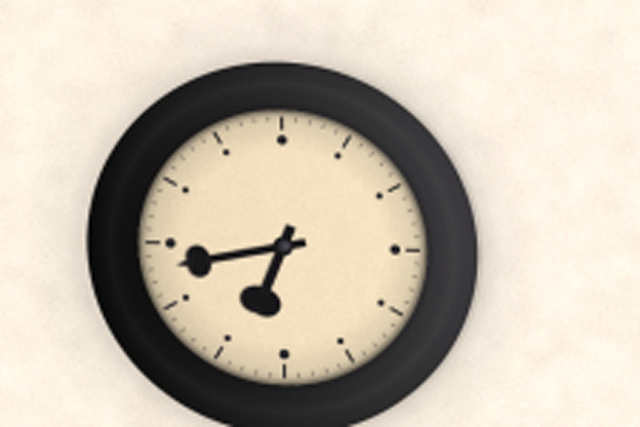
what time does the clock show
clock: 6:43
